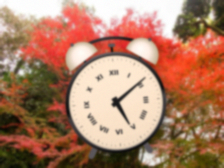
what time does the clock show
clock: 5:09
